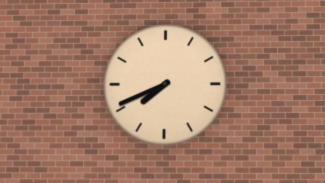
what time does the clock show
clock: 7:41
